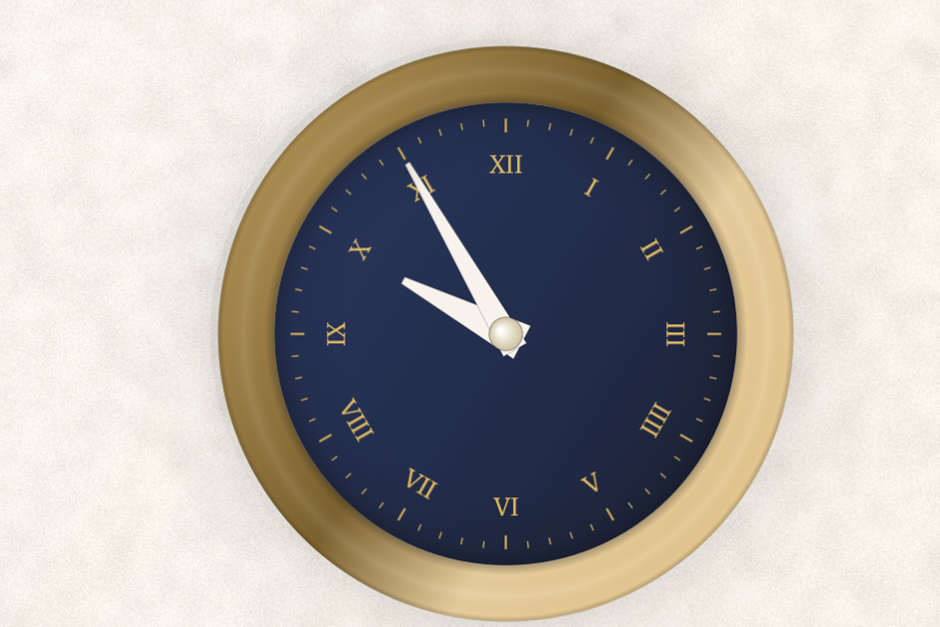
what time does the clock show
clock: 9:55
